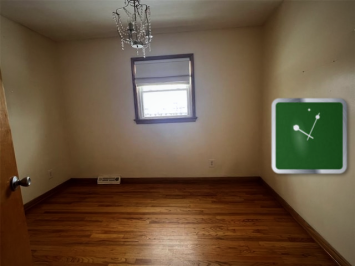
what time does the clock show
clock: 10:04
